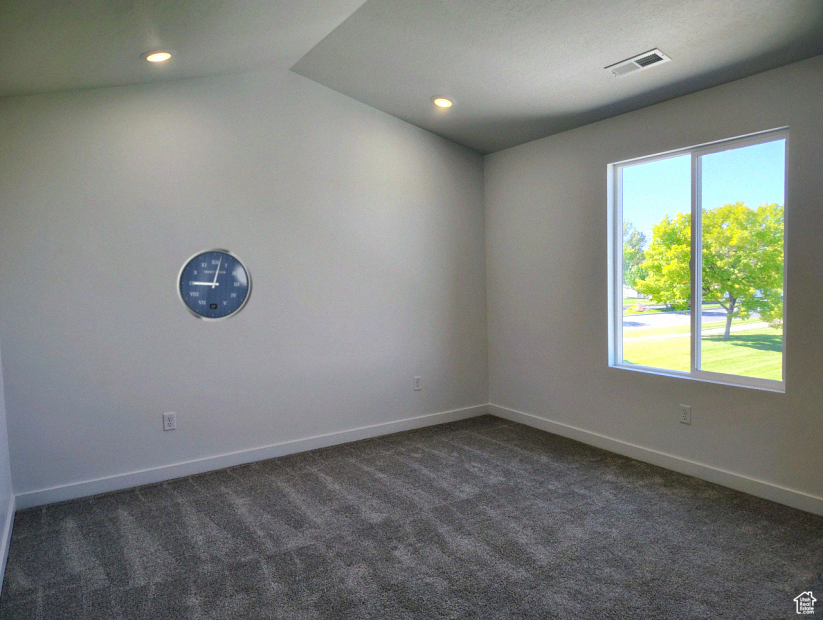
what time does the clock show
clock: 9:02
